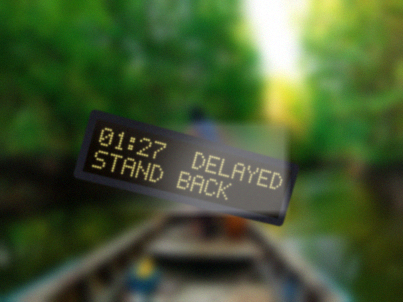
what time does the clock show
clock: 1:27
